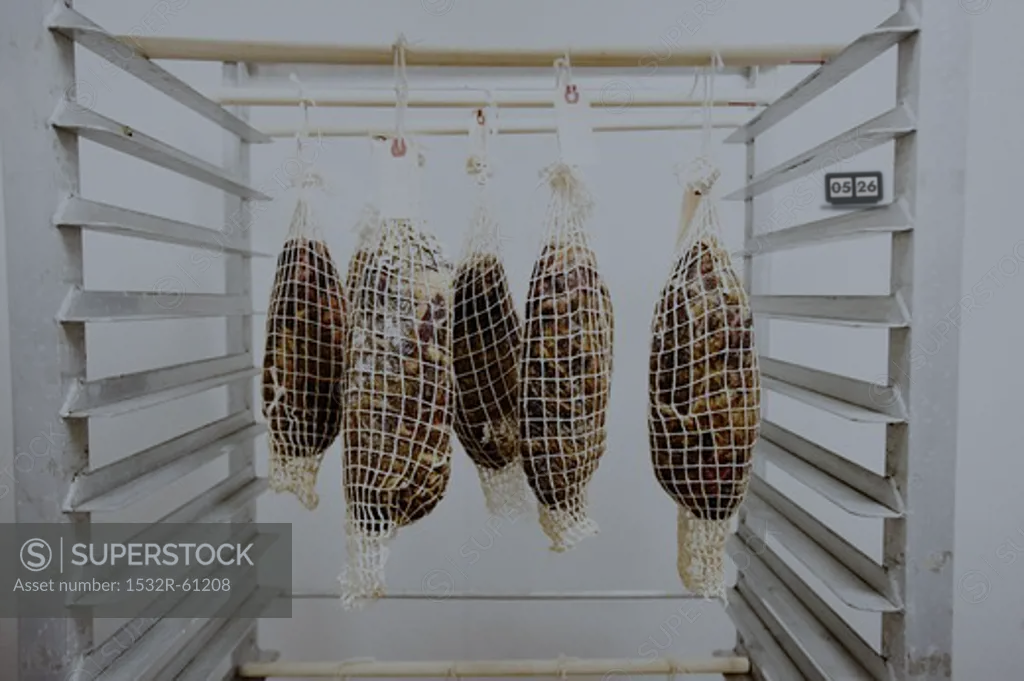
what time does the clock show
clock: 5:26
